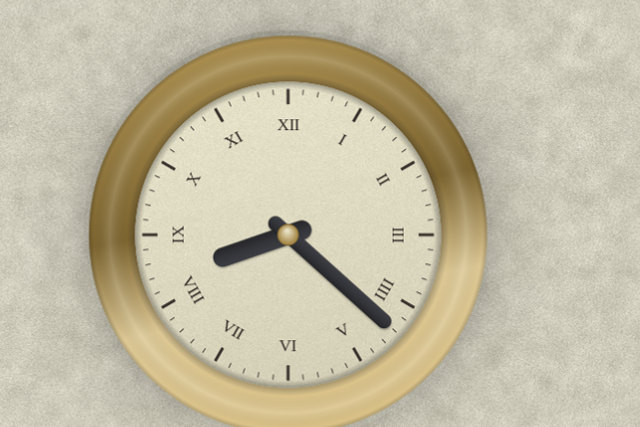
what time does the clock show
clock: 8:22
